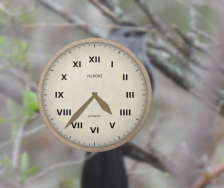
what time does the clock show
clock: 4:37
